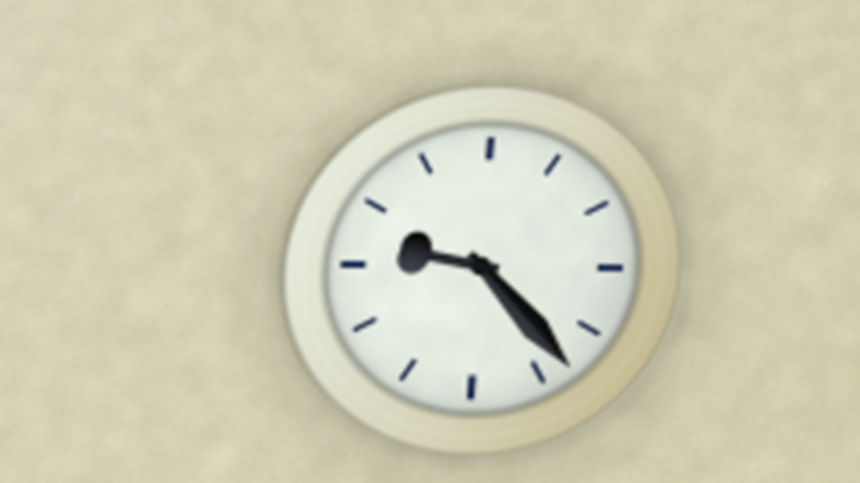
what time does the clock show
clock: 9:23
